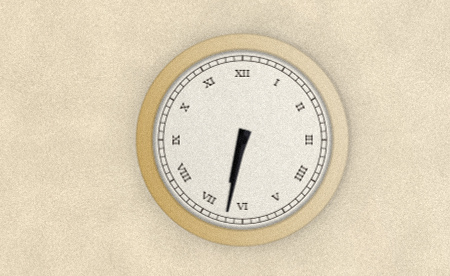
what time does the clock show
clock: 6:32
